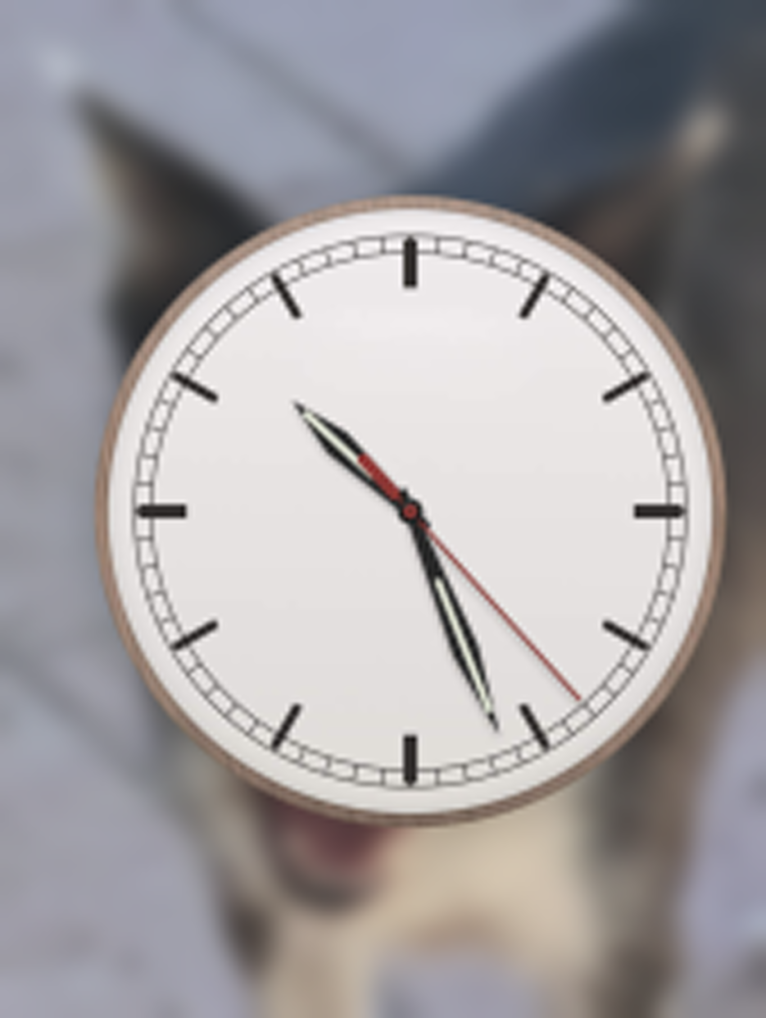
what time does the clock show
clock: 10:26:23
